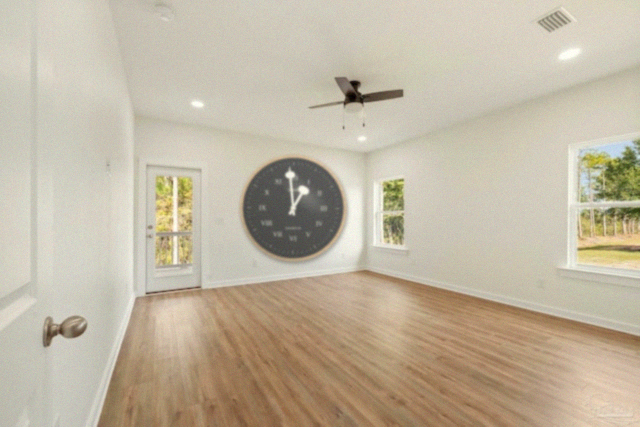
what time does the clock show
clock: 12:59
